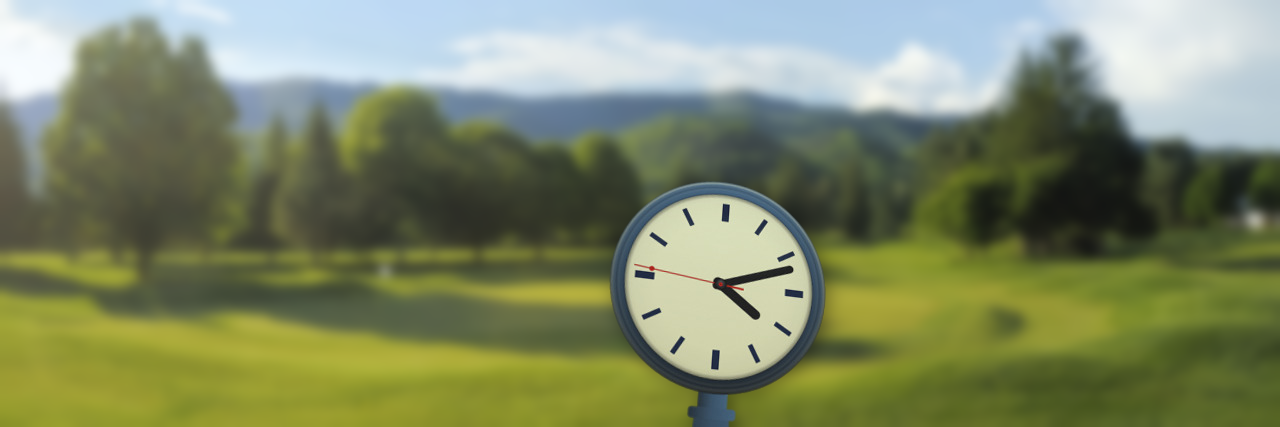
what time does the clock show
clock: 4:11:46
